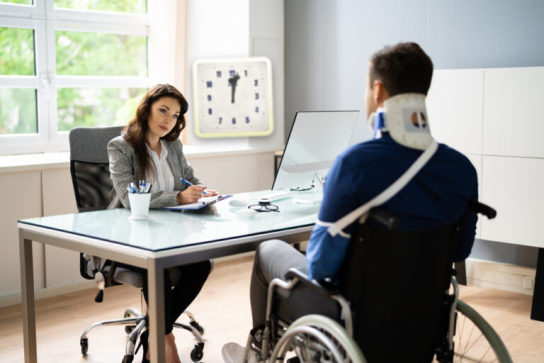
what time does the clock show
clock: 12:02
